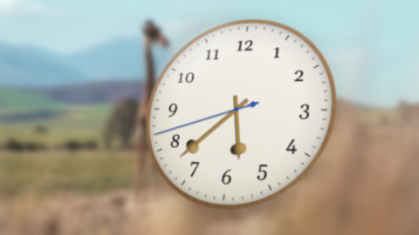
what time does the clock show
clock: 5:37:42
